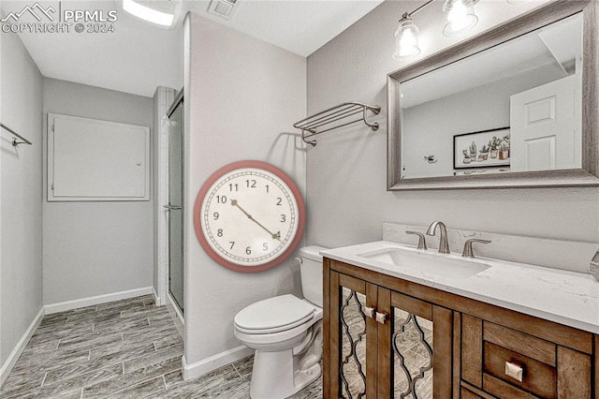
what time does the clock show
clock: 10:21
